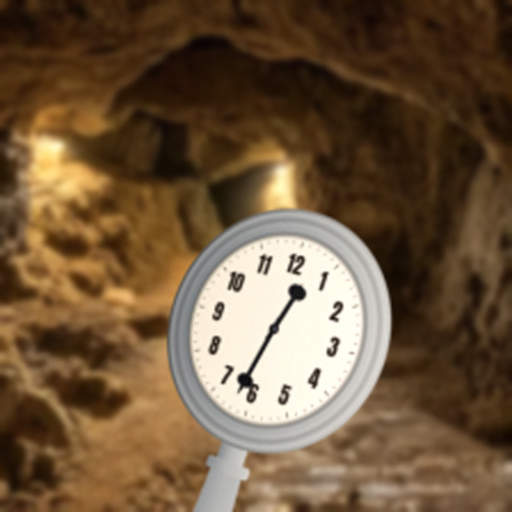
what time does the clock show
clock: 12:32
